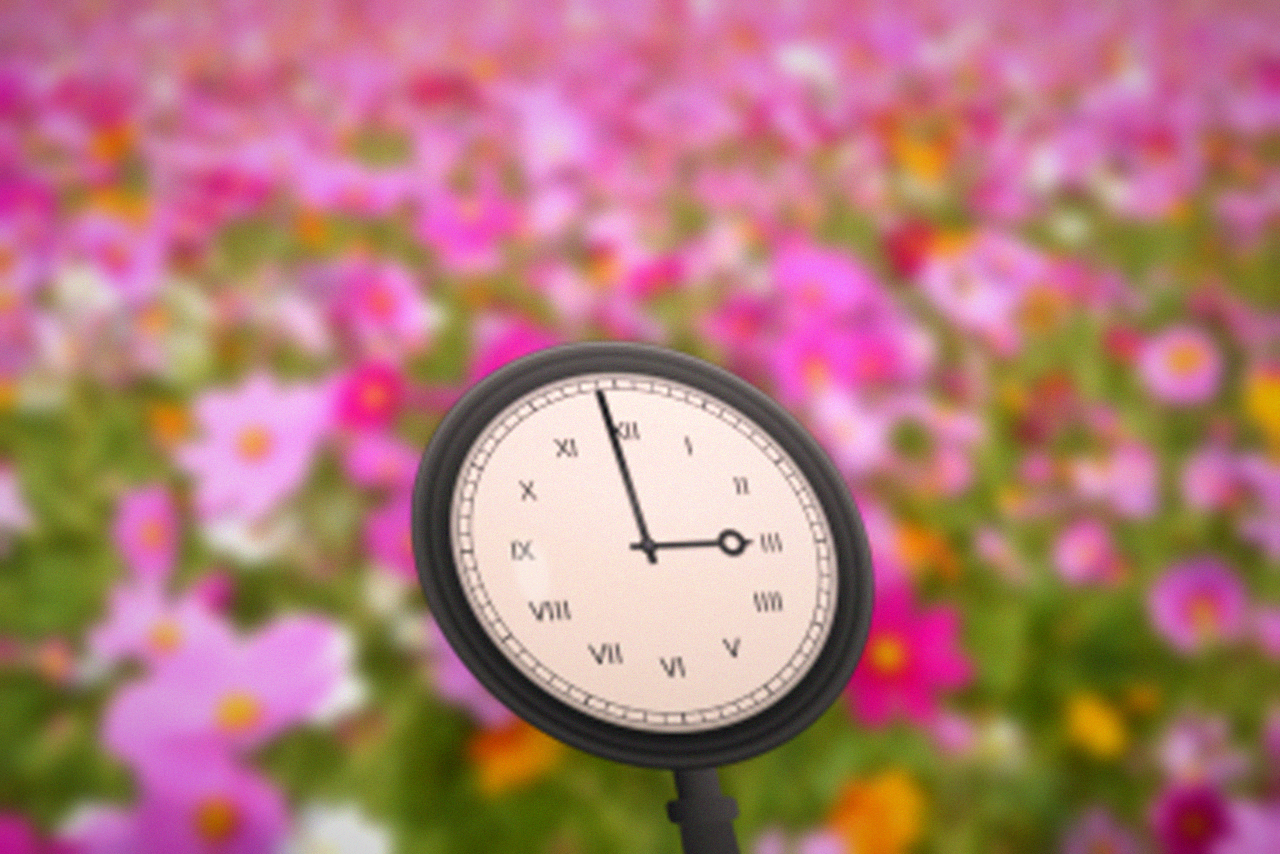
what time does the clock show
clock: 2:59
